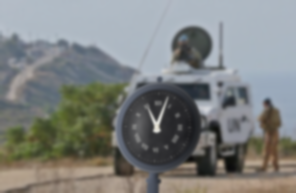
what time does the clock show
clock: 11:03
